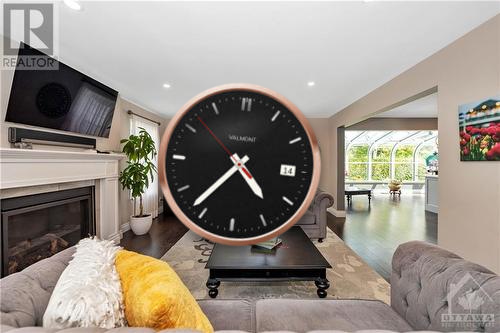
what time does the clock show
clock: 4:36:52
